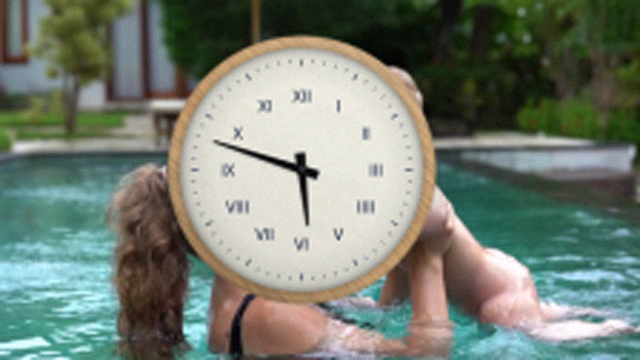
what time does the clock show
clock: 5:48
